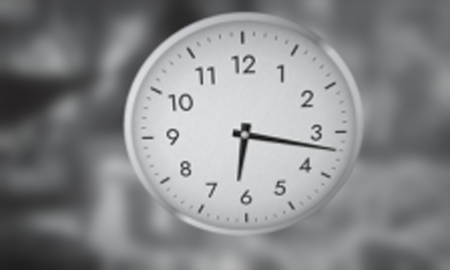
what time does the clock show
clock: 6:17
